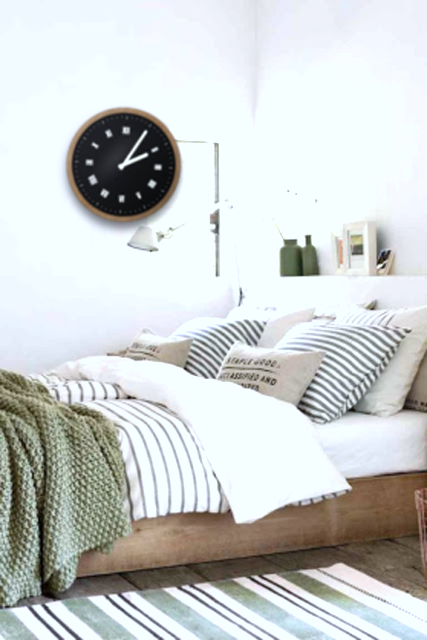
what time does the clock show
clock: 2:05
